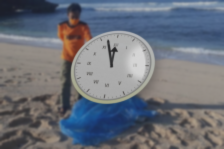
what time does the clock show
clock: 11:57
